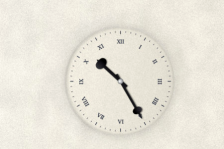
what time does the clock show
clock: 10:25
